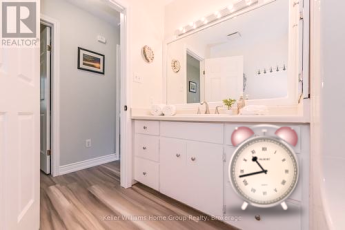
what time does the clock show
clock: 10:43
